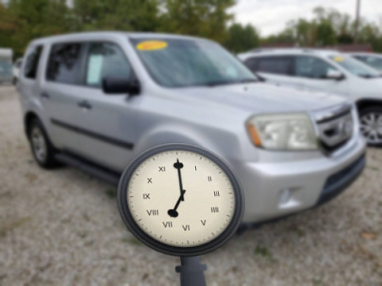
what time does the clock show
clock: 7:00
